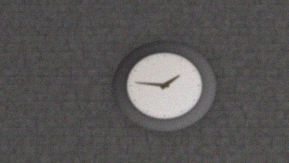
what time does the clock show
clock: 1:46
